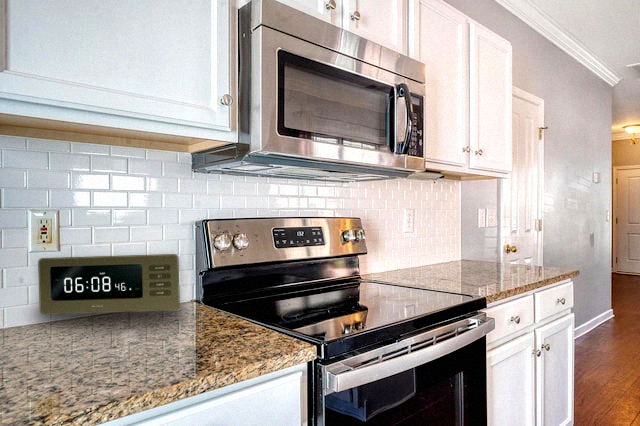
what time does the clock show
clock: 6:08
